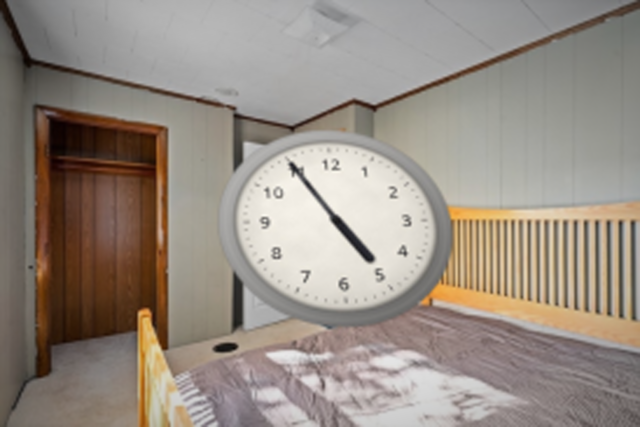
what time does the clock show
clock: 4:55
